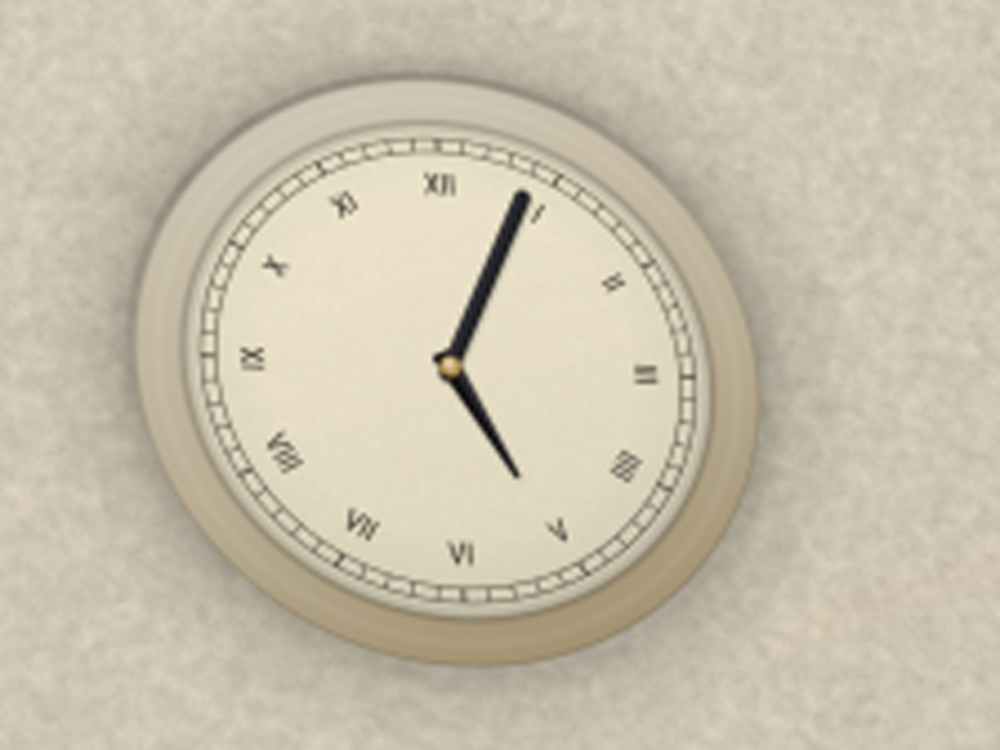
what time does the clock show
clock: 5:04
